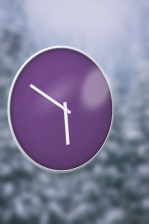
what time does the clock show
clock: 5:50
